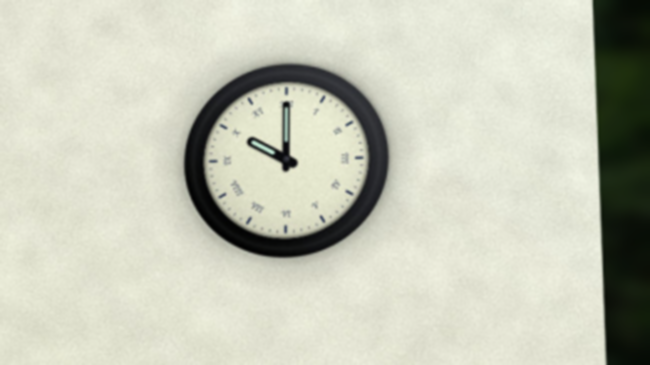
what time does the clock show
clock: 10:00
